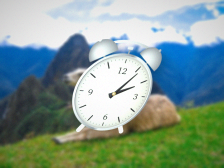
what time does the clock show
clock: 2:06
